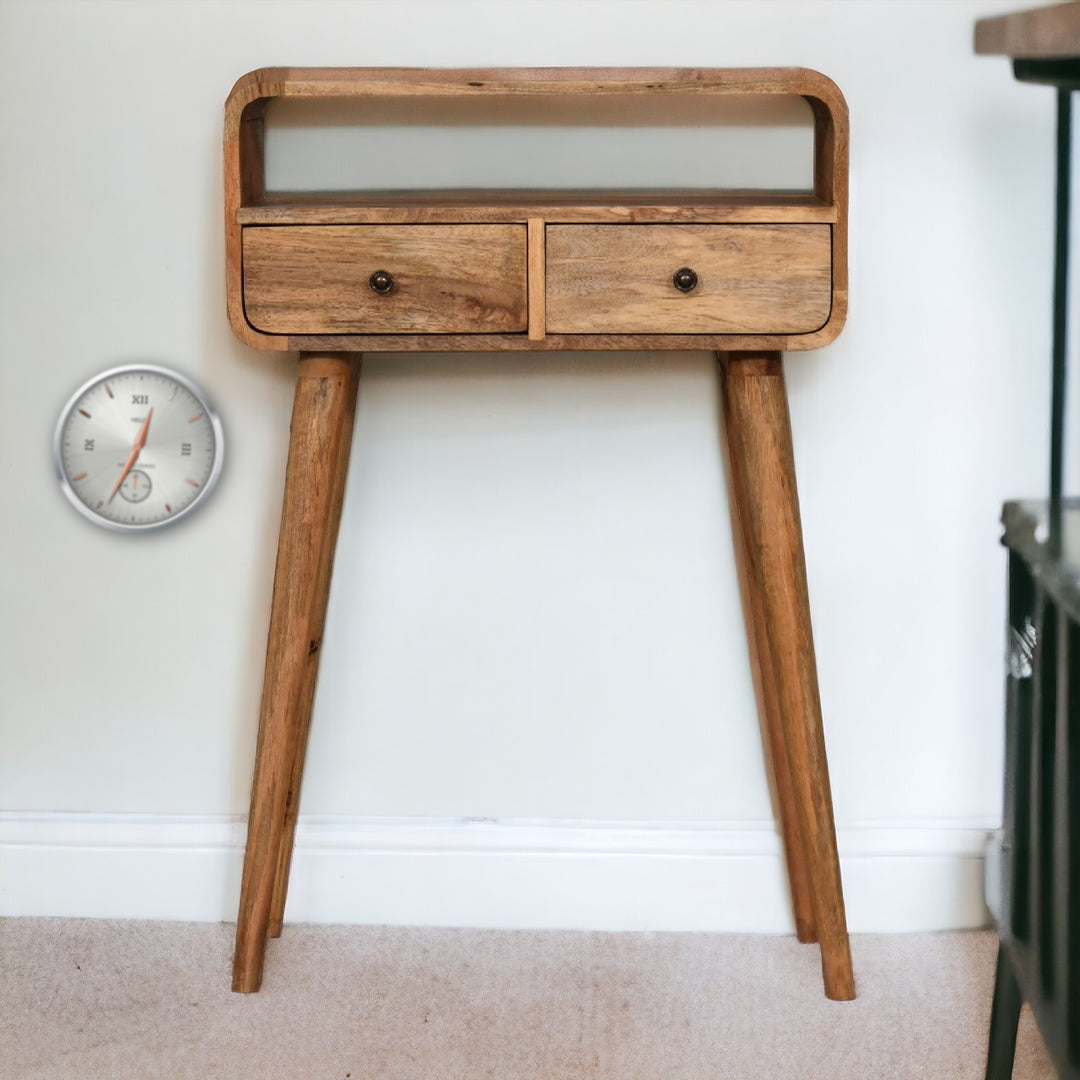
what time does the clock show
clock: 12:34
